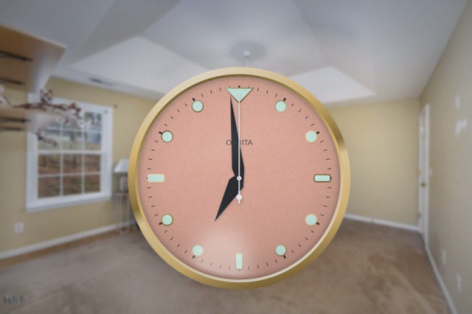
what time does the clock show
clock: 6:59:00
